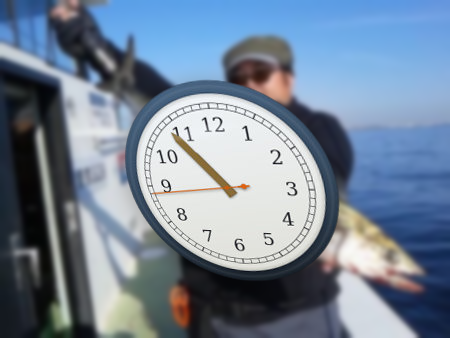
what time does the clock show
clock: 10:53:44
